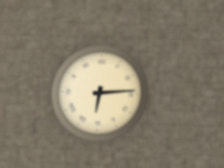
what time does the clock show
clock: 6:14
